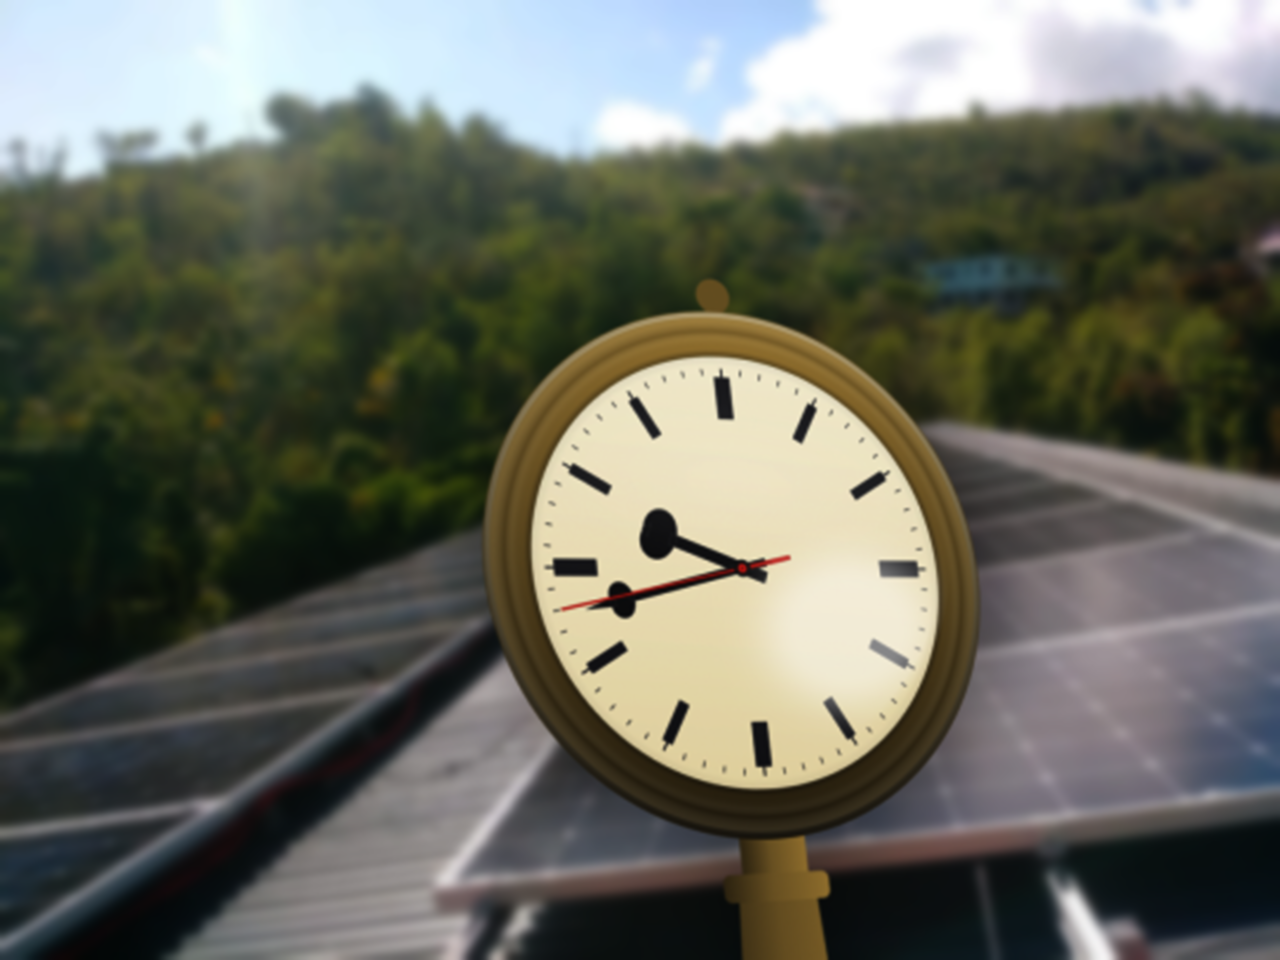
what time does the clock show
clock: 9:42:43
